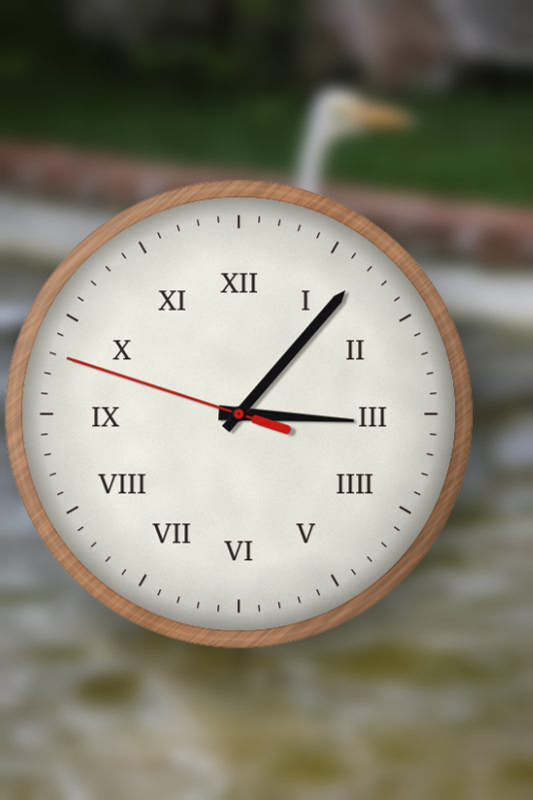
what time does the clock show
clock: 3:06:48
